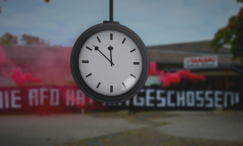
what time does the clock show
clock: 11:52
